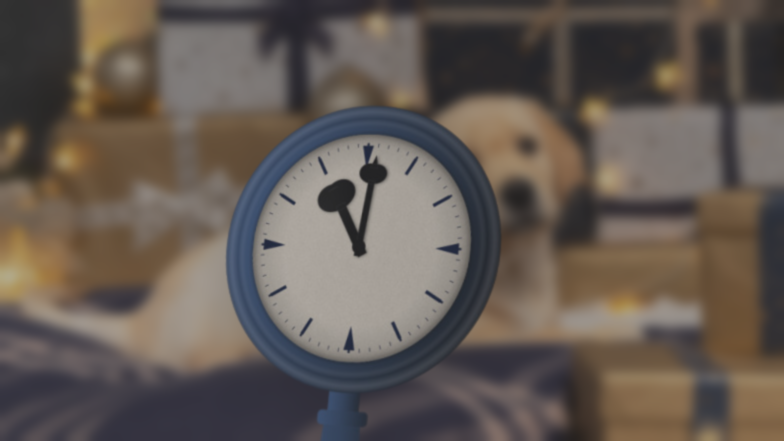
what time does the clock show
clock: 11:01
